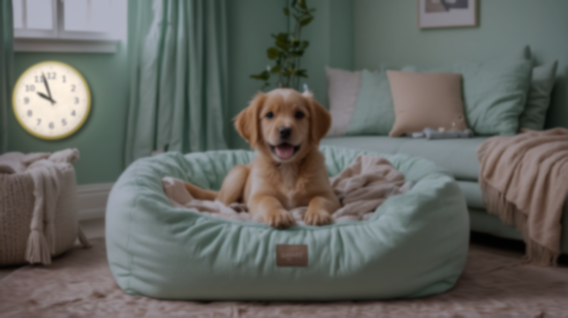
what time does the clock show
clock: 9:57
